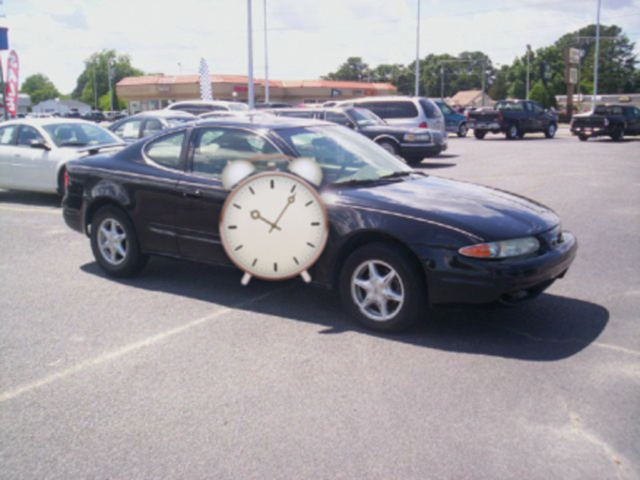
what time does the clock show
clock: 10:06
